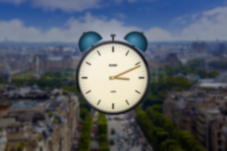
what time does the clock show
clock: 3:11
